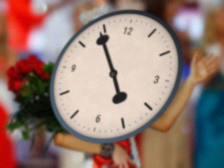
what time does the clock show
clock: 4:54
